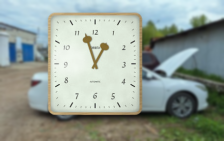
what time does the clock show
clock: 12:57
